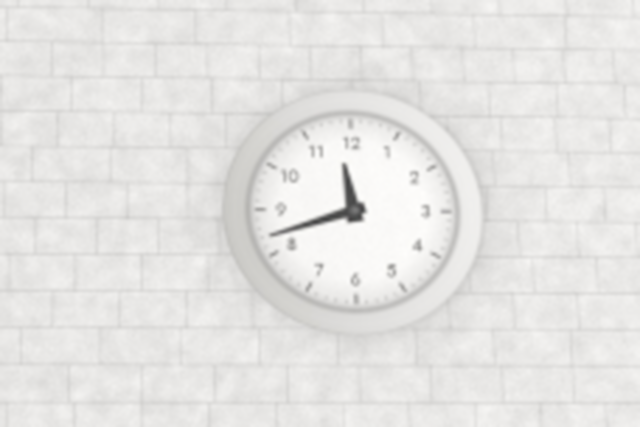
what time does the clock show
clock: 11:42
